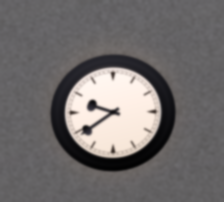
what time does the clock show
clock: 9:39
